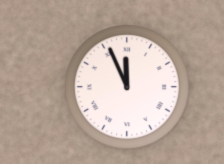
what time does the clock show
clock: 11:56
